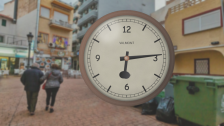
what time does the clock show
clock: 6:14
